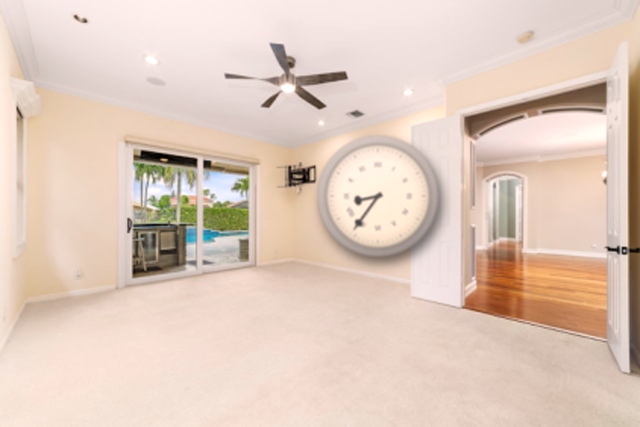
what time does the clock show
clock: 8:36
